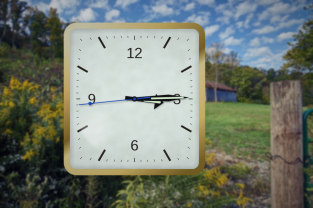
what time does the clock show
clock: 3:14:44
